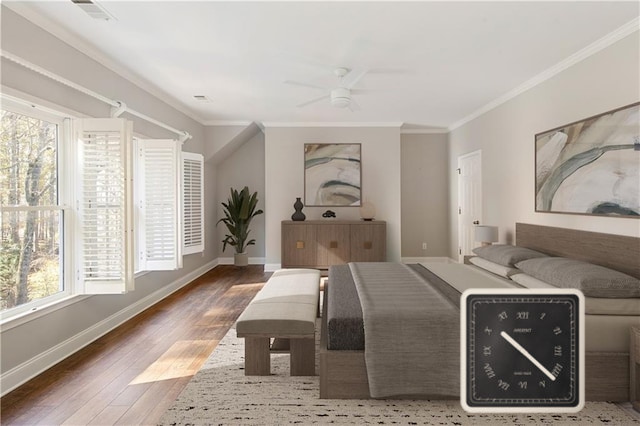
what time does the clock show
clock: 10:22
